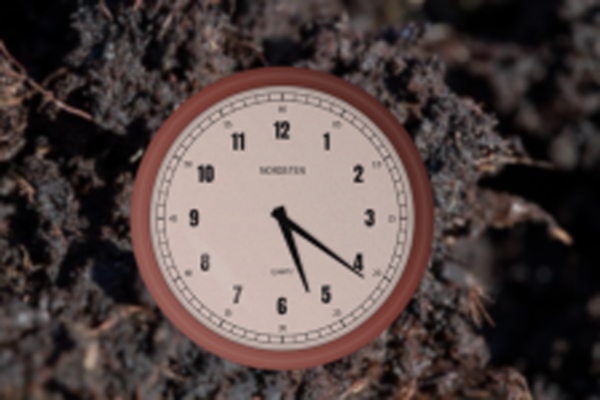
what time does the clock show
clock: 5:21
